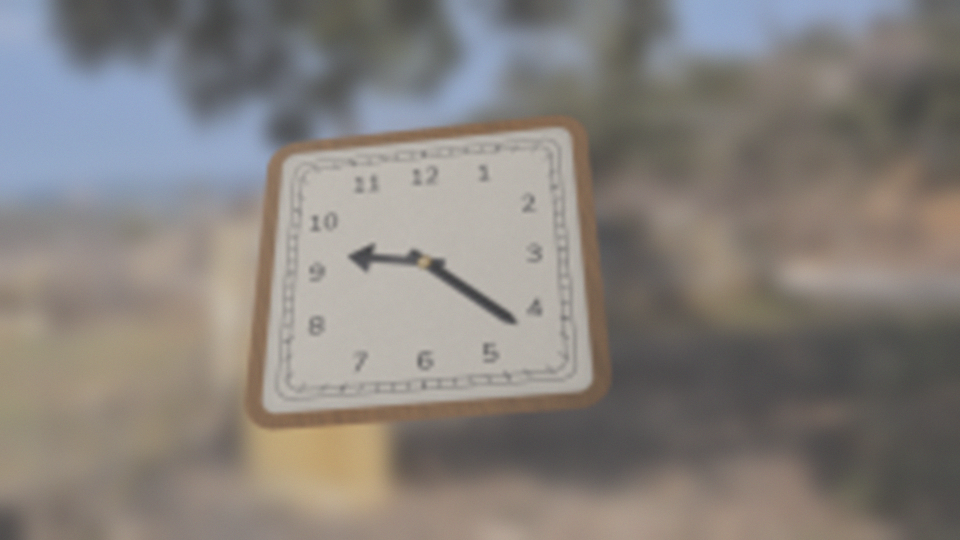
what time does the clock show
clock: 9:22
